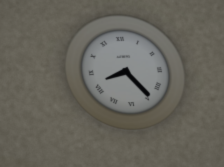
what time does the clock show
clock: 8:24
